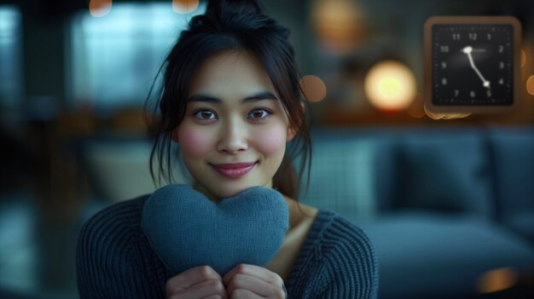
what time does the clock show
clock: 11:24
